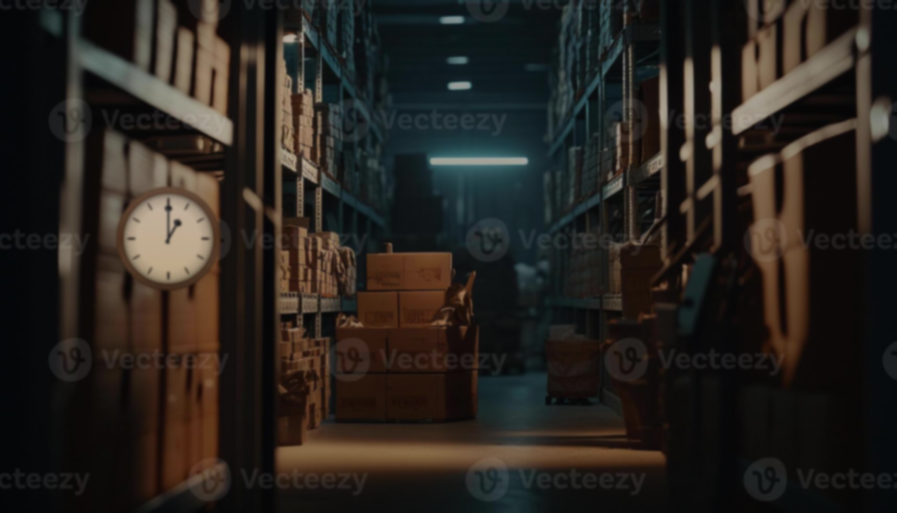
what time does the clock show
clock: 1:00
